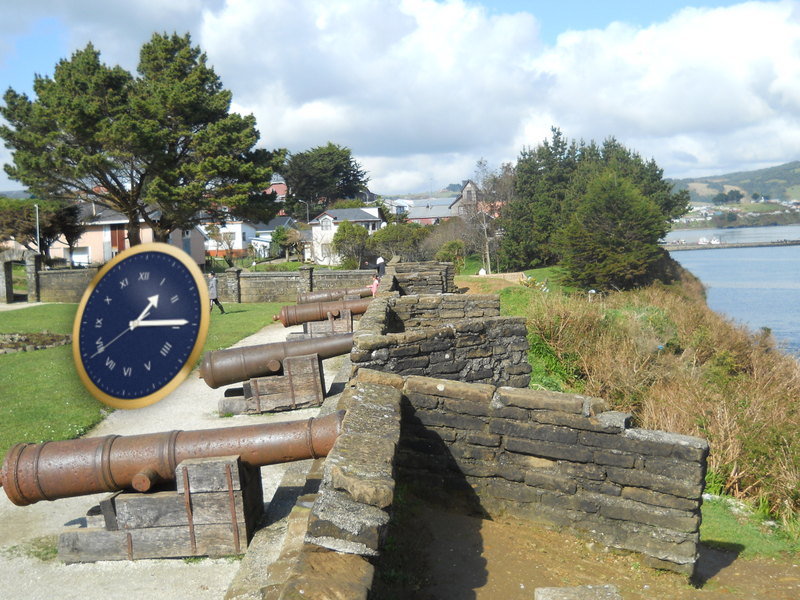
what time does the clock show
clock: 1:14:39
